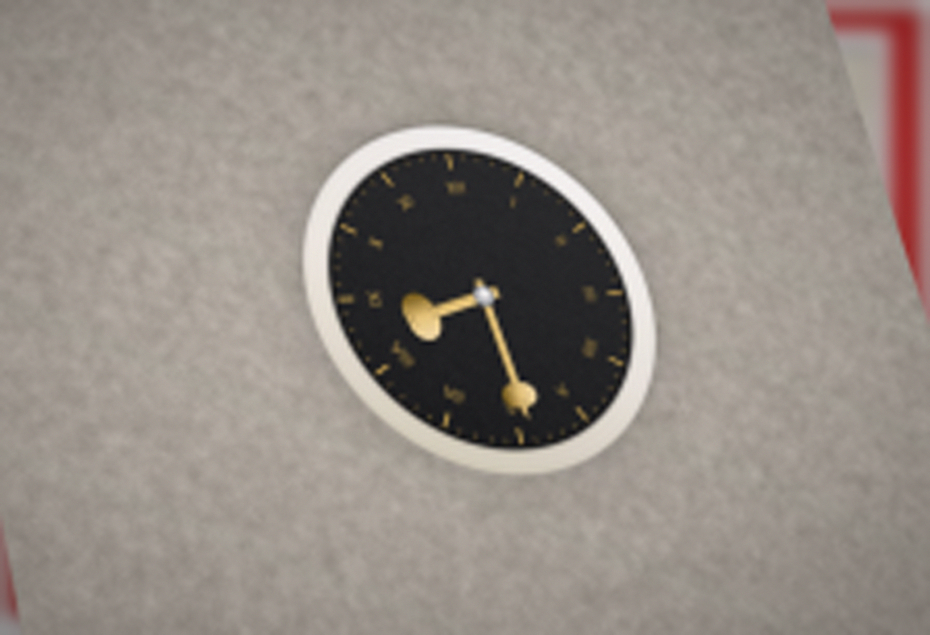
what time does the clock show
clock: 8:29
